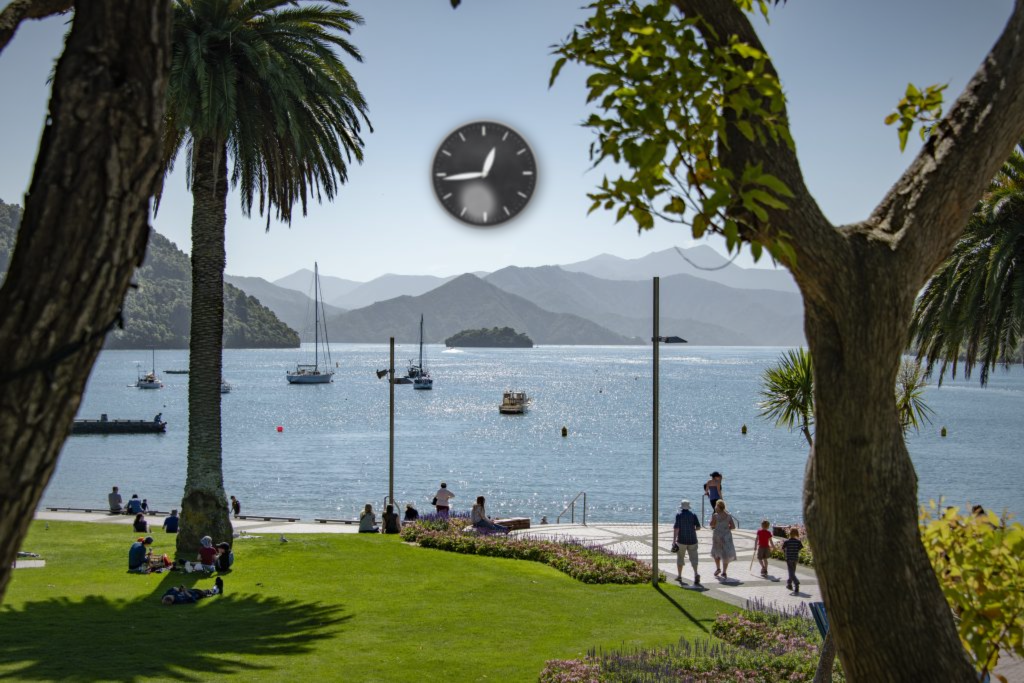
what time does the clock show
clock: 12:44
